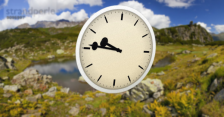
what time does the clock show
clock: 9:46
